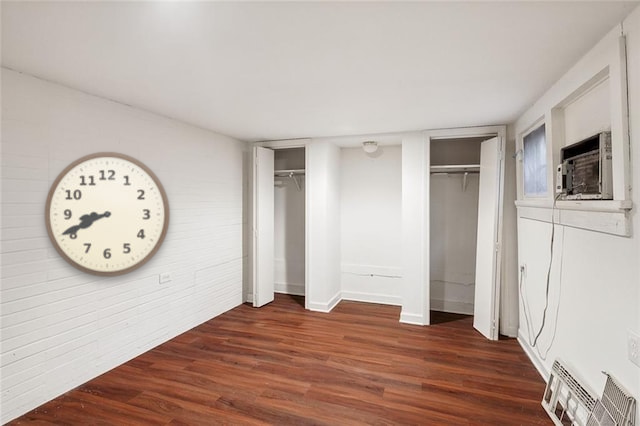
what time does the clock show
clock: 8:41
